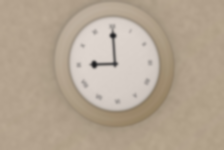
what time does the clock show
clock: 9:00
